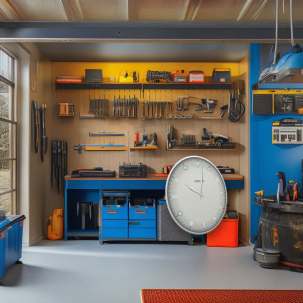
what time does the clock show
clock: 10:02
